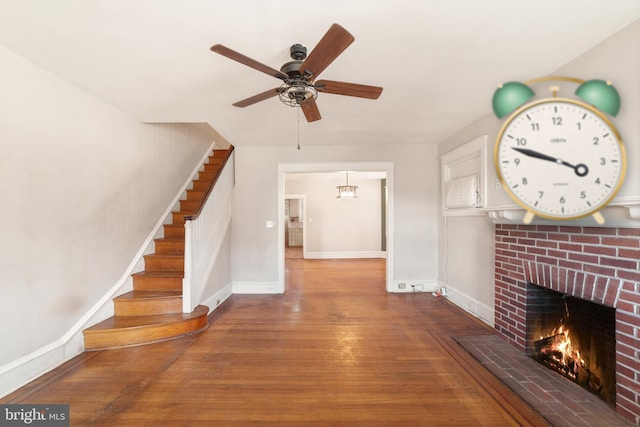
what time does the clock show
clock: 3:48
